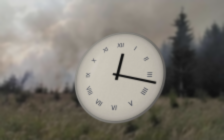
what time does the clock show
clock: 12:17
